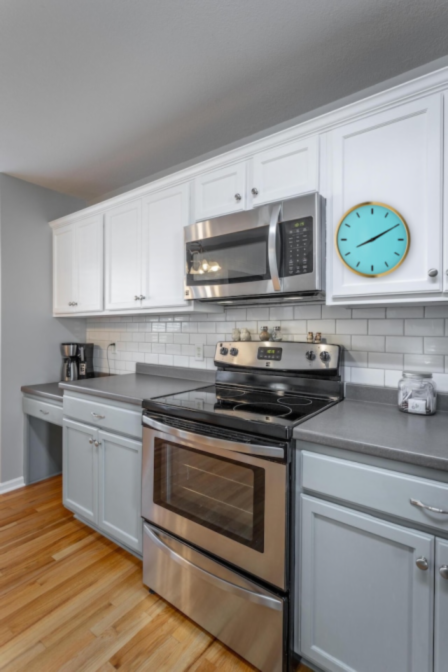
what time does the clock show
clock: 8:10
